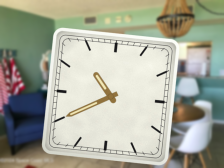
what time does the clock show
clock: 10:40
